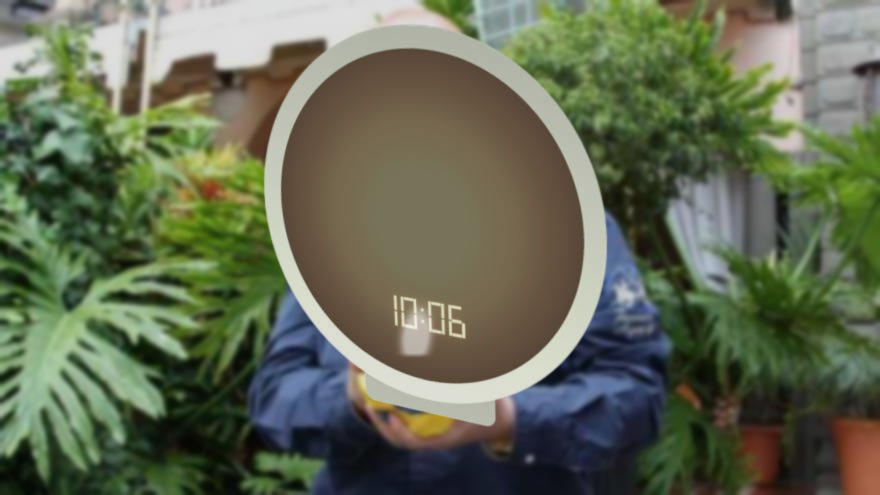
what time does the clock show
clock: 10:06
